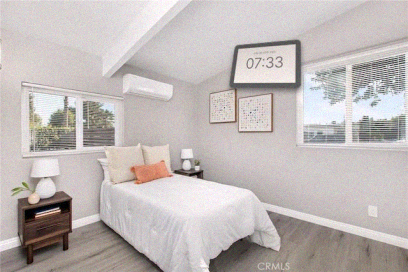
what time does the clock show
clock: 7:33
